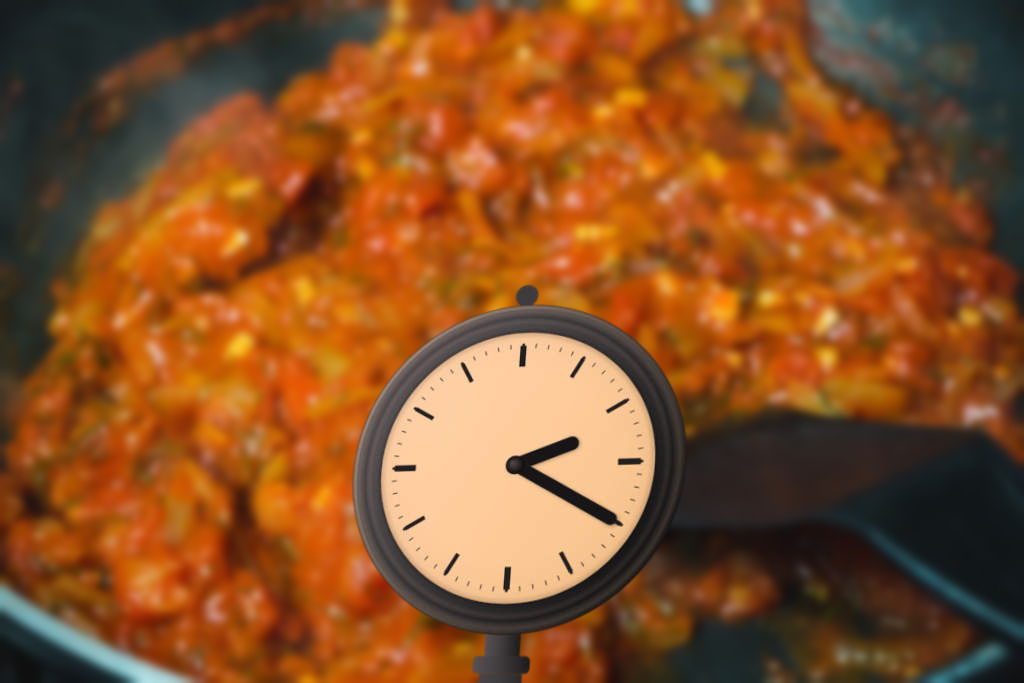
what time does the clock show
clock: 2:20
